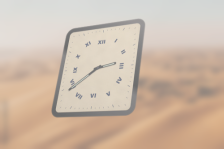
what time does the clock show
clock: 2:39
